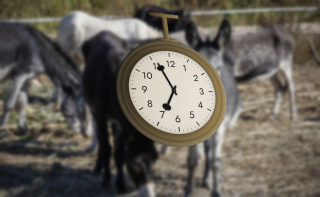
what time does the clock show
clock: 6:56
